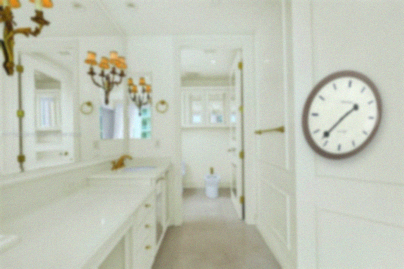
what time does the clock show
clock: 1:37
